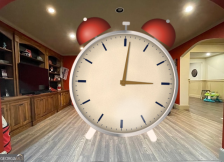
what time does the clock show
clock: 3:01
